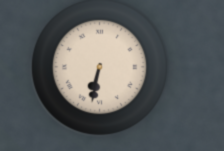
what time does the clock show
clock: 6:32
